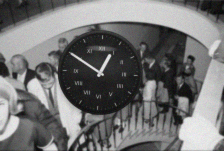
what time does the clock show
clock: 12:50
